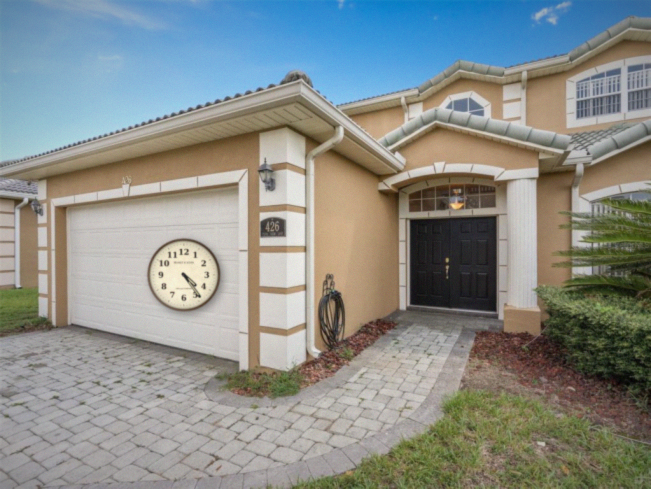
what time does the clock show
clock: 4:24
